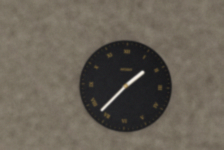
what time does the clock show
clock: 1:37
